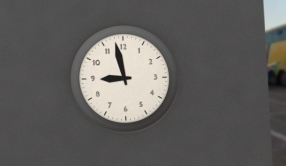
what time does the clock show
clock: 8:58
